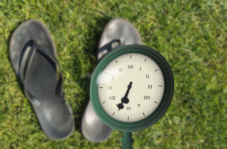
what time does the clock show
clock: 6:34
